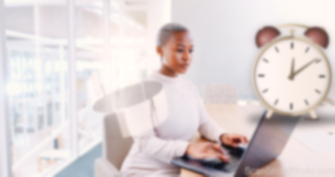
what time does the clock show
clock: 12:09
